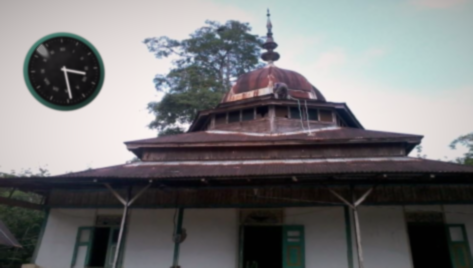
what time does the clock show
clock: 3:29
